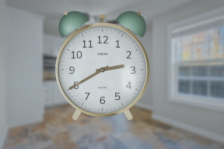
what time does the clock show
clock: 2:40
